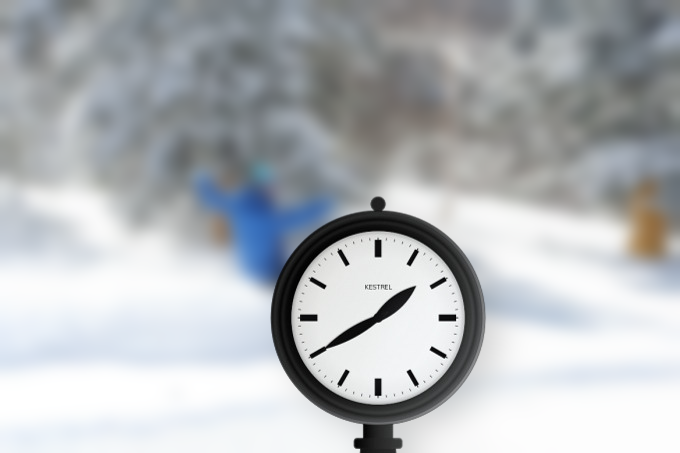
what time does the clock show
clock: 1:40
